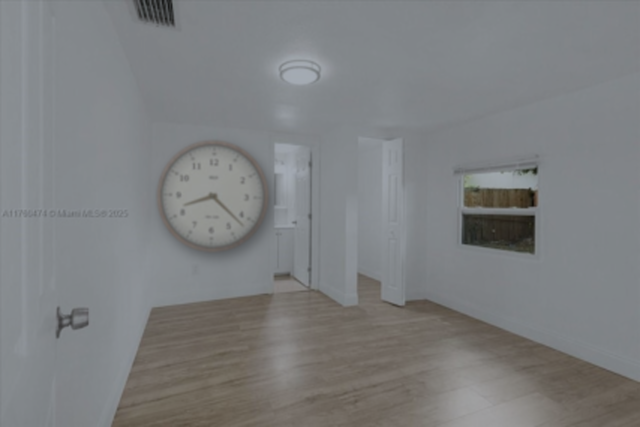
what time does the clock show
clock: 8:22
